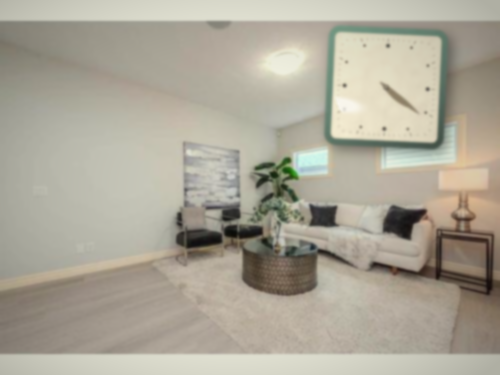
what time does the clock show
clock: 4:21
